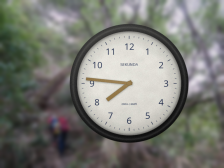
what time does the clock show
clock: 7:46
